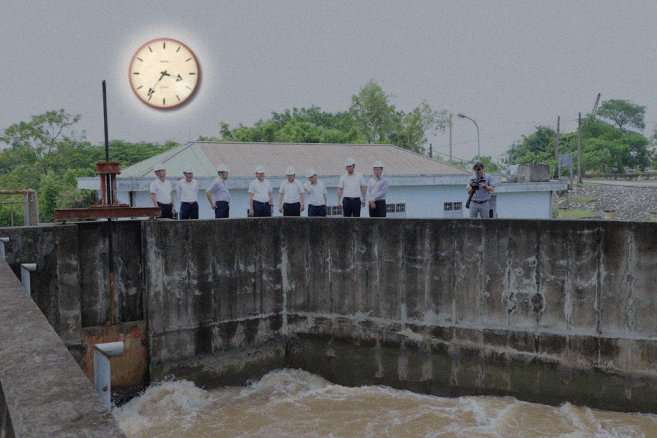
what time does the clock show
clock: 3:36
